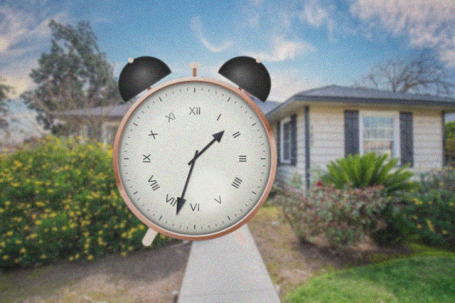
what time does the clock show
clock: 1:33
